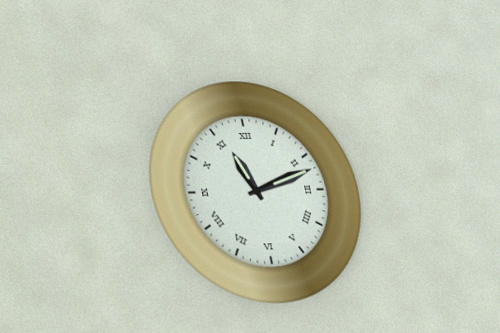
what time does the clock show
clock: 11:12
